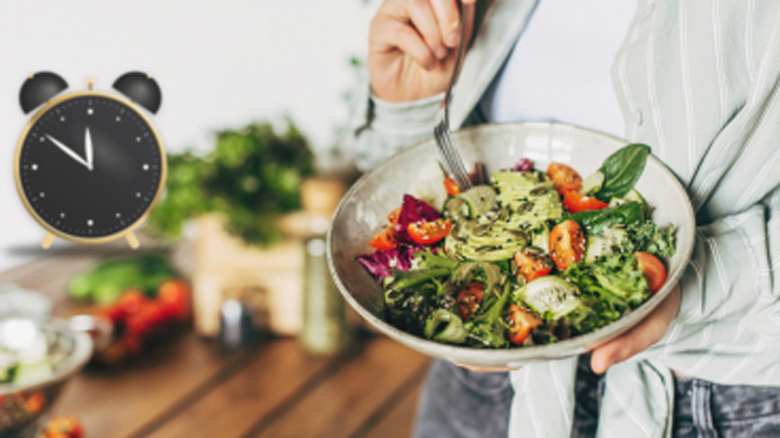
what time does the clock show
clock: 11:51
